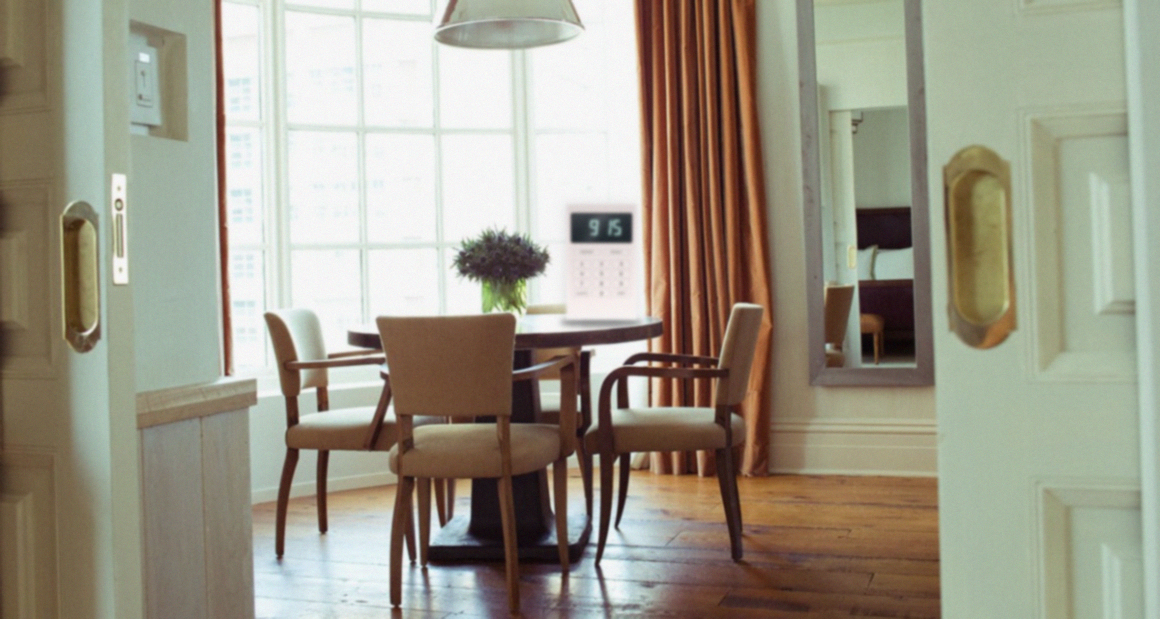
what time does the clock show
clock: 9:15
